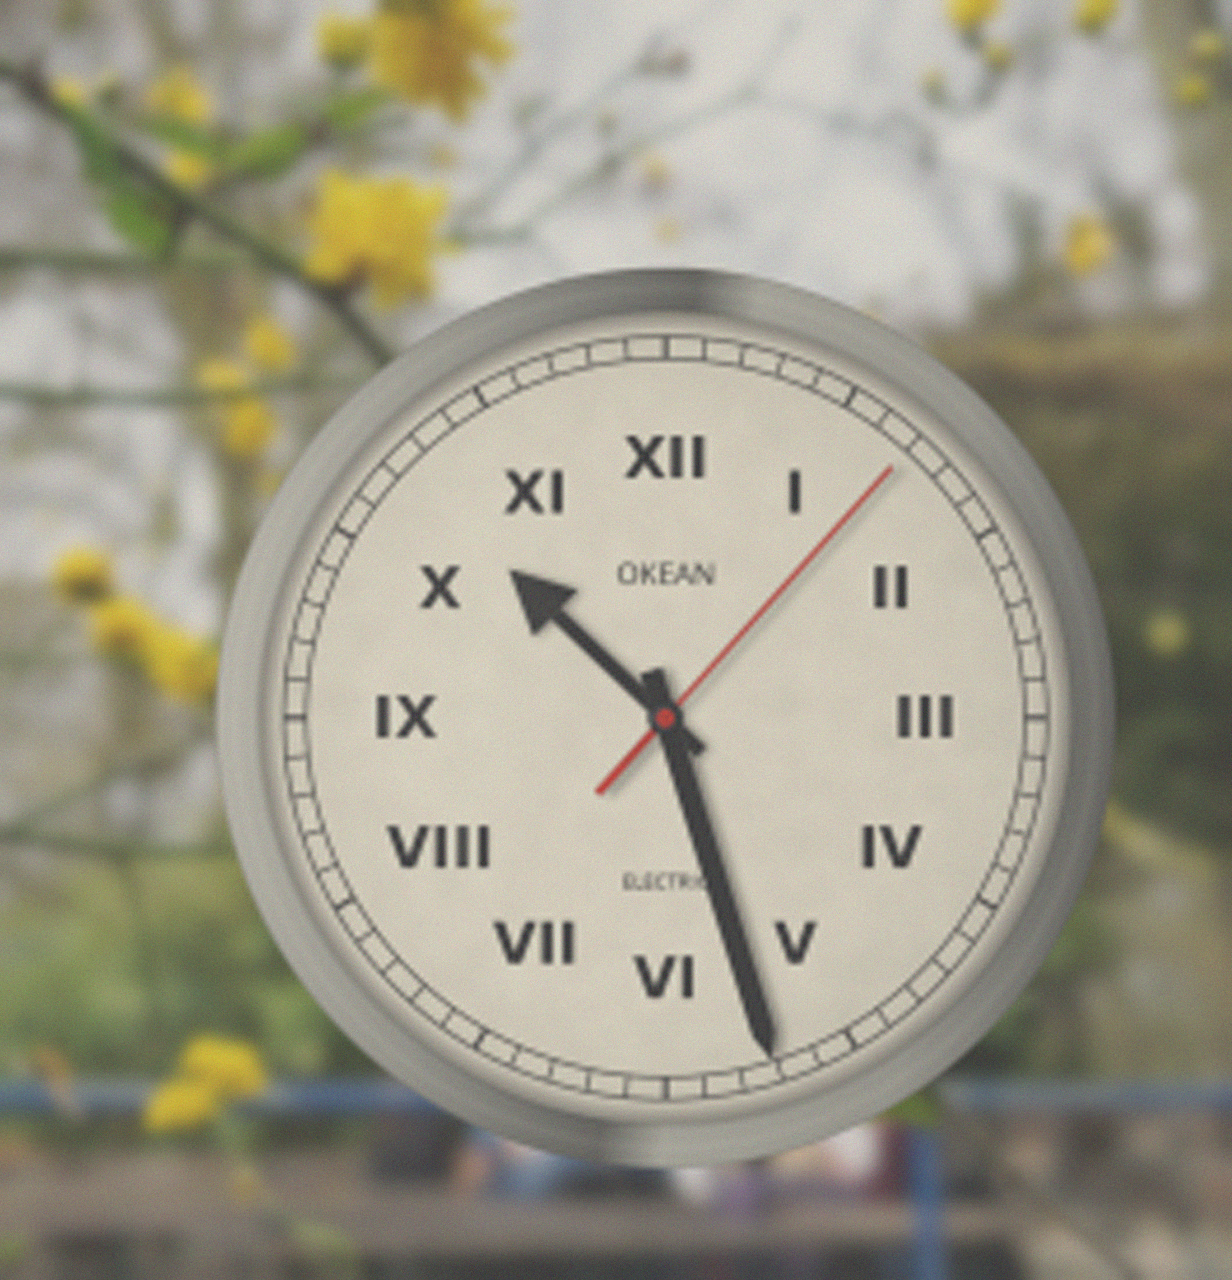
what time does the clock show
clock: 10:27:07
